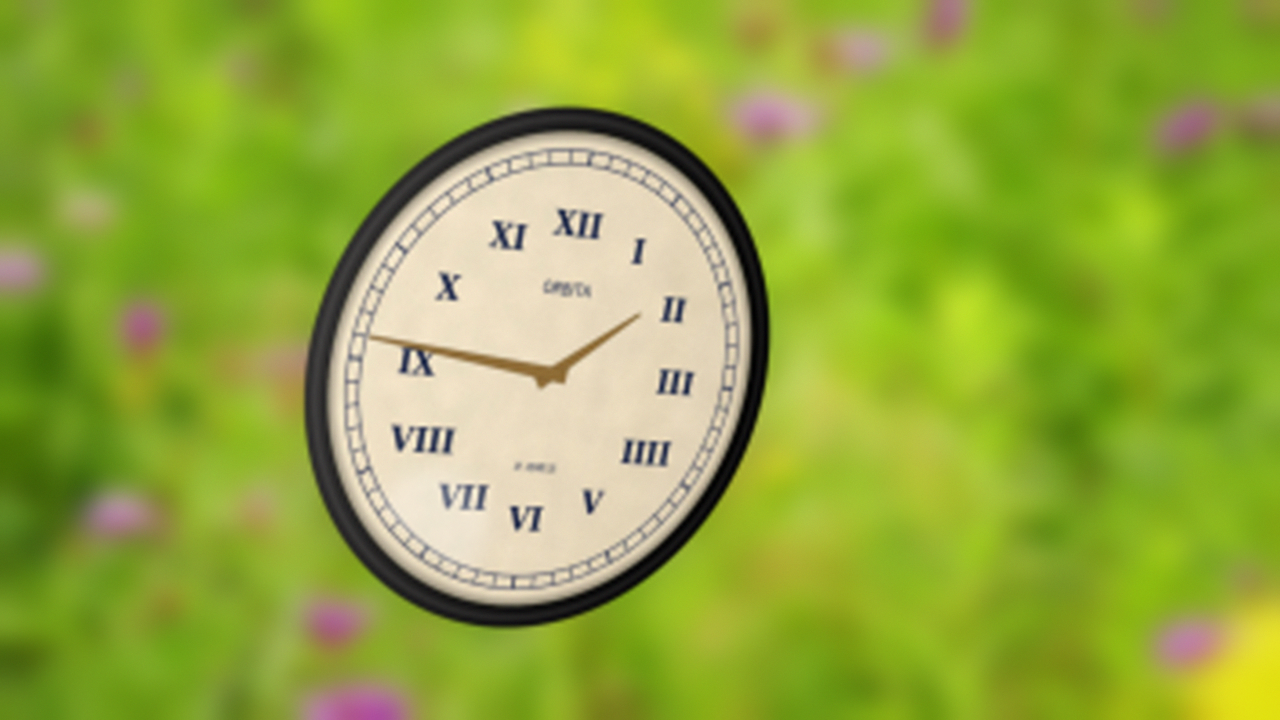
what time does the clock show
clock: 1:46
